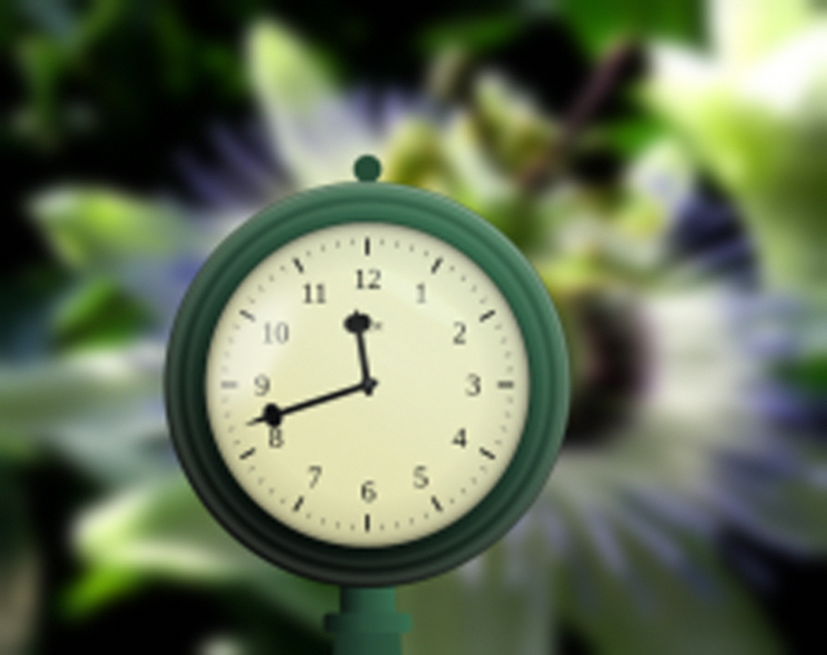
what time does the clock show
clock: 11:42
